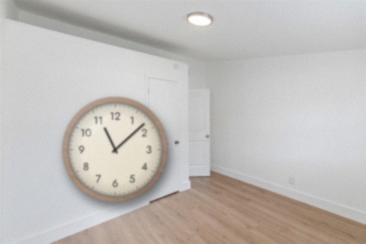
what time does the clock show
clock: 11:08
